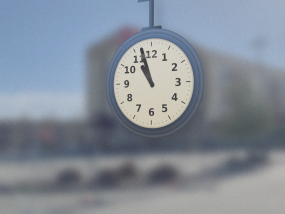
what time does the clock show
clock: 10:57
